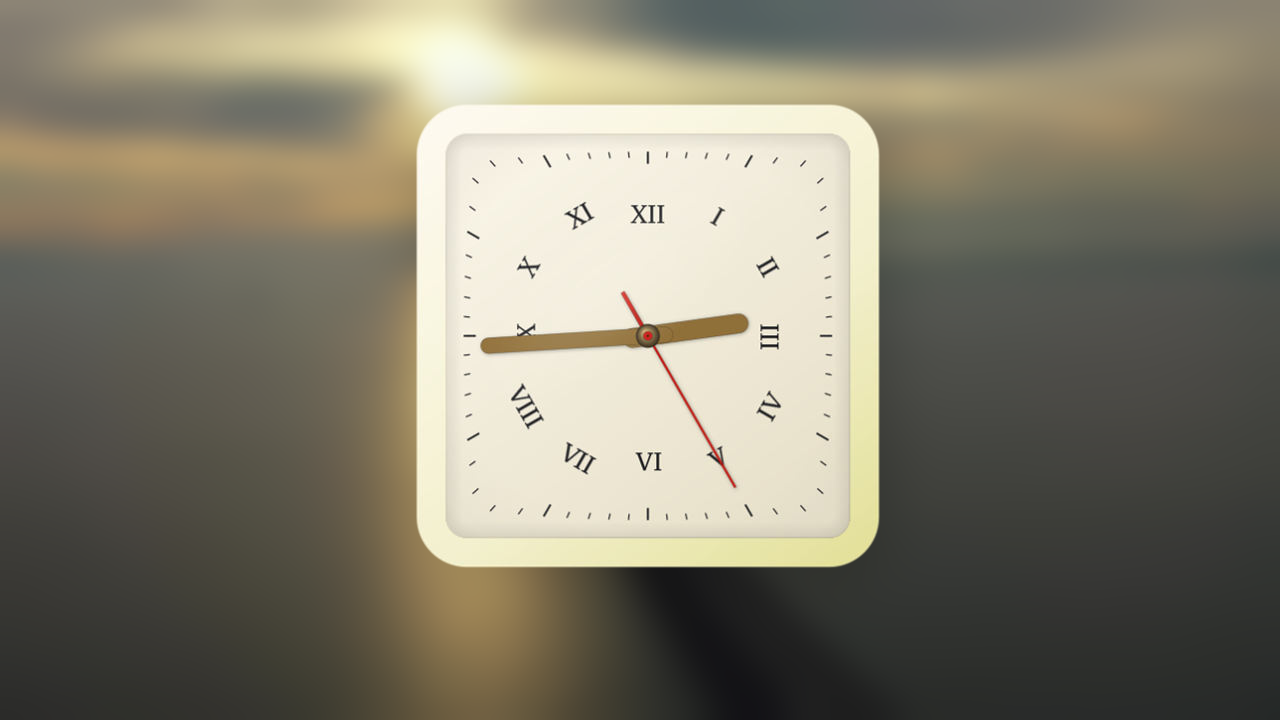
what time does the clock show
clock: 2:44:25
